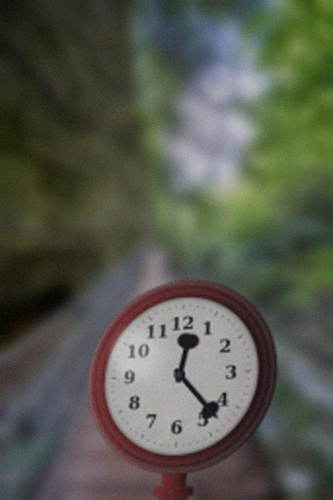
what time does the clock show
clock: 12:23
